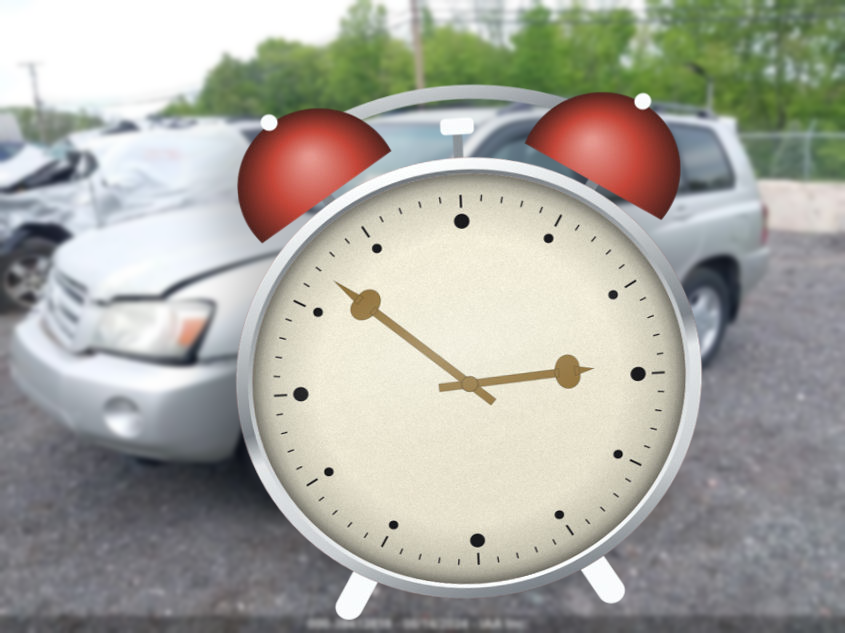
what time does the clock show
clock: 2:52
